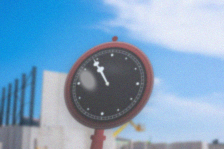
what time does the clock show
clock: 10:54
